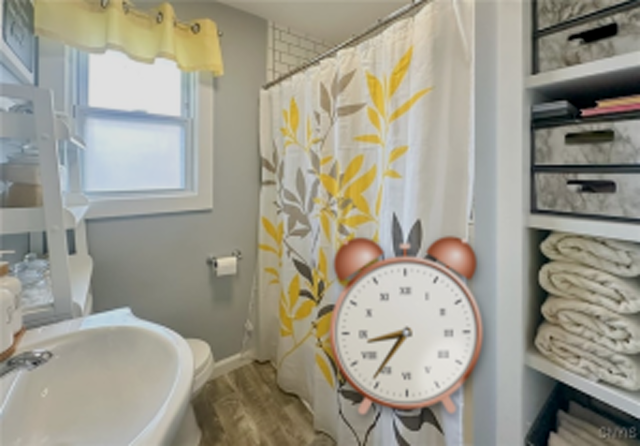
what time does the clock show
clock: 8:36
